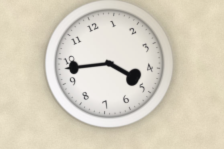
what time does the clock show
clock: 4:48
